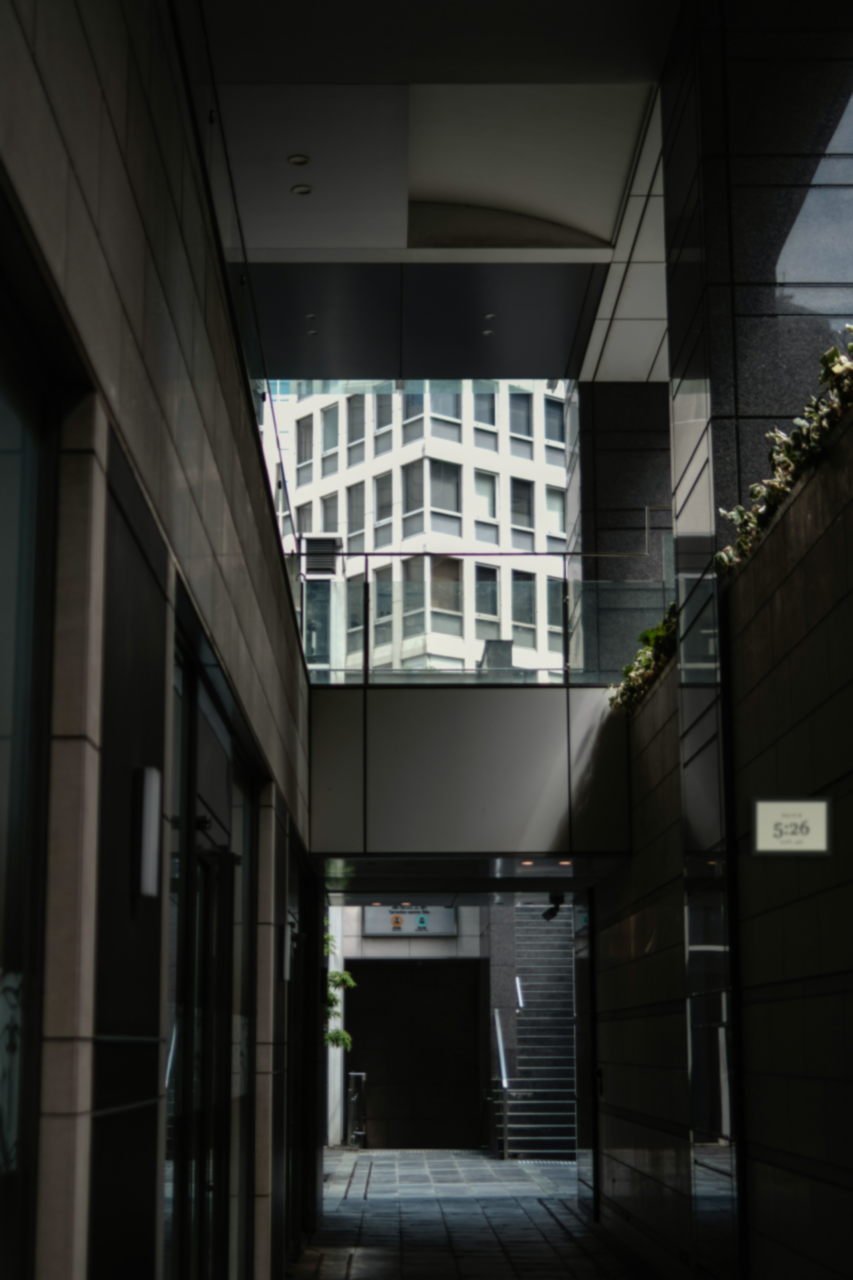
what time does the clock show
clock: 5:26
